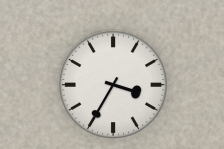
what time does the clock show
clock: 3:35
